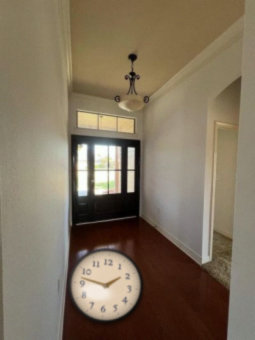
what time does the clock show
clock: 1:47
